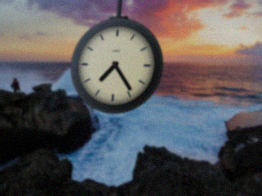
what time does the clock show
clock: 7:24
